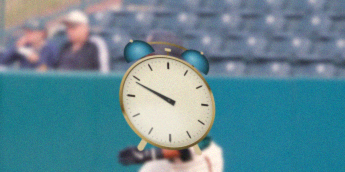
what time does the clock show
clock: 9:49
